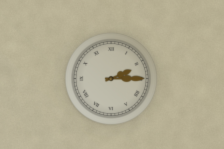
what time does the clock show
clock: 2:15
